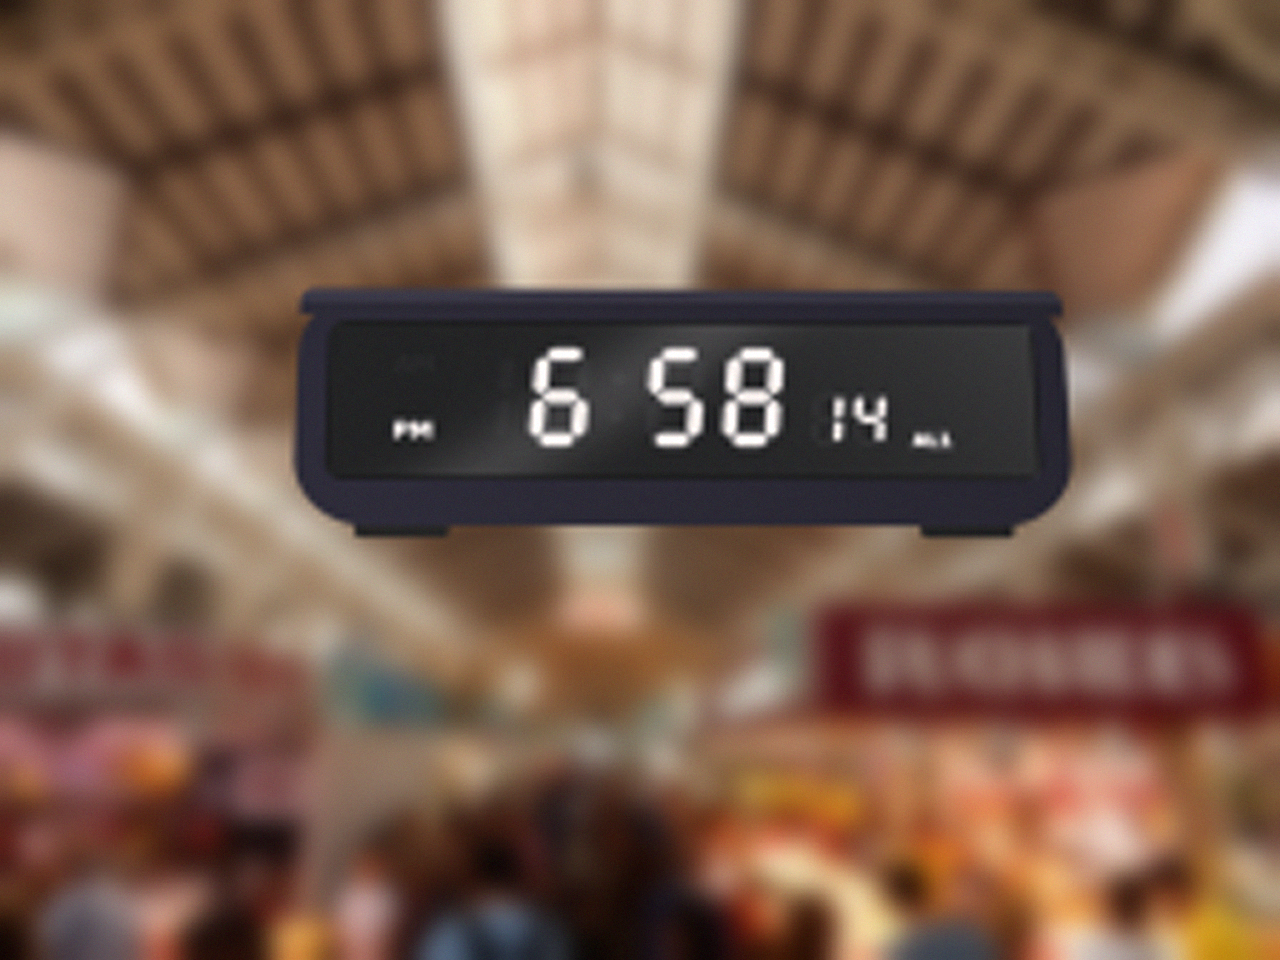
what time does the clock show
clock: 6:58:14
